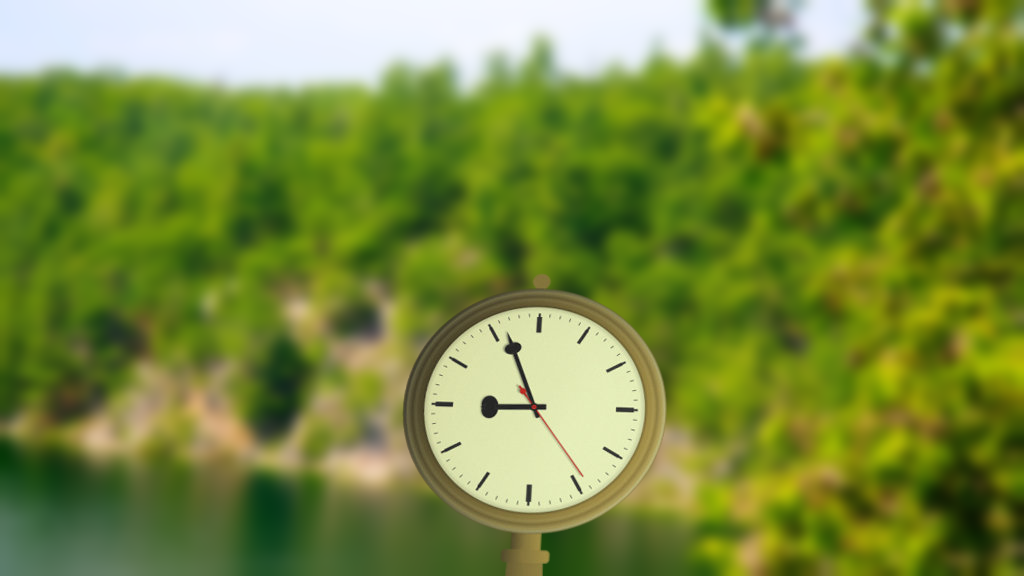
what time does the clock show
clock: 8:56:24
